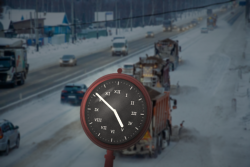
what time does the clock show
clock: 4:51
